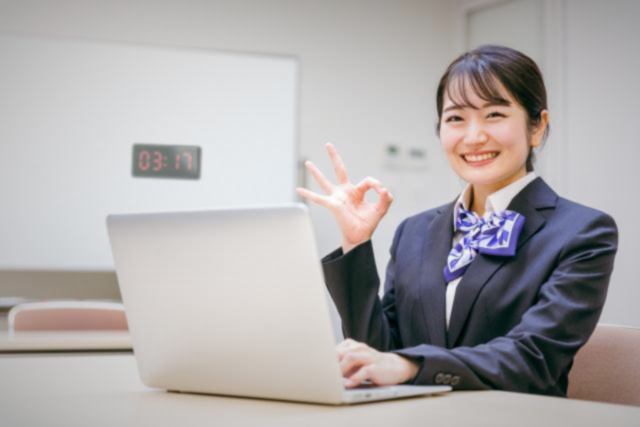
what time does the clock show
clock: 3:17
